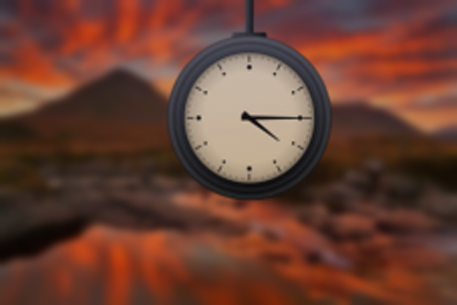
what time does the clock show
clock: 4:15
